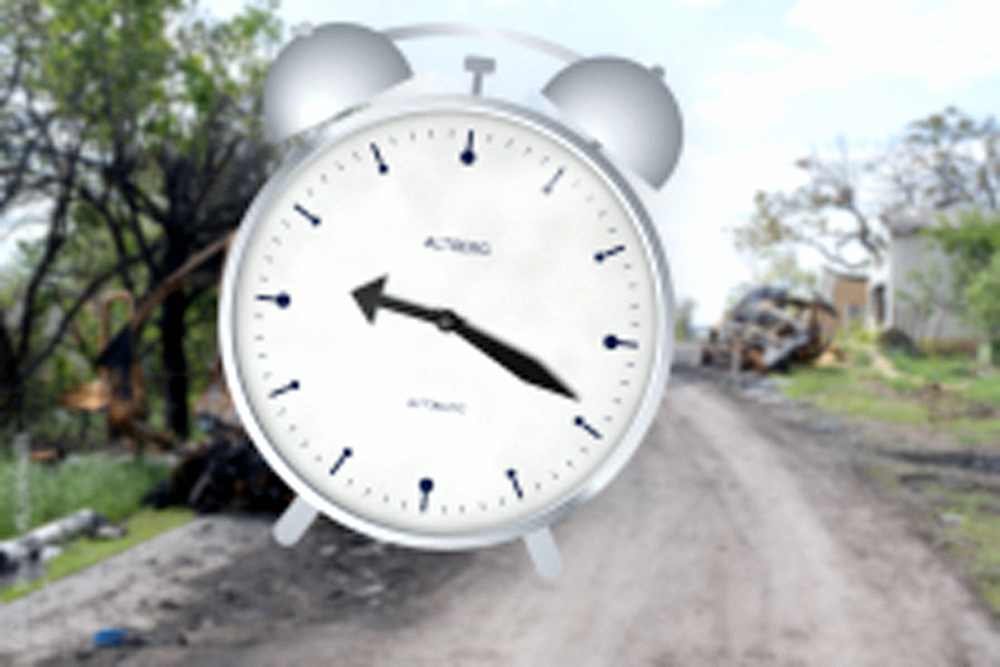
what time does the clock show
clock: 9:19
